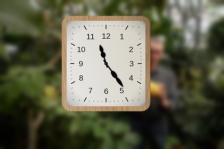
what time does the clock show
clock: 11:24
